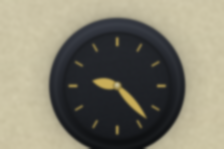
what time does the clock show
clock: 9:23
